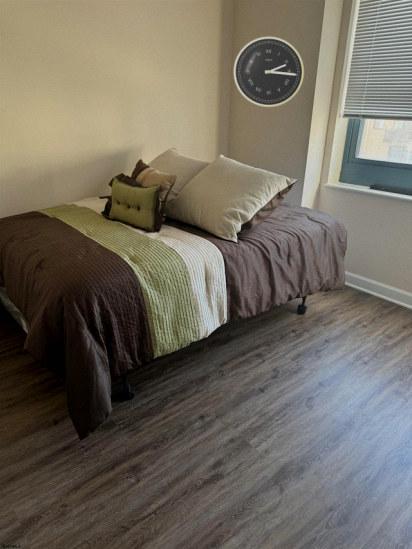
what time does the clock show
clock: 2:16
